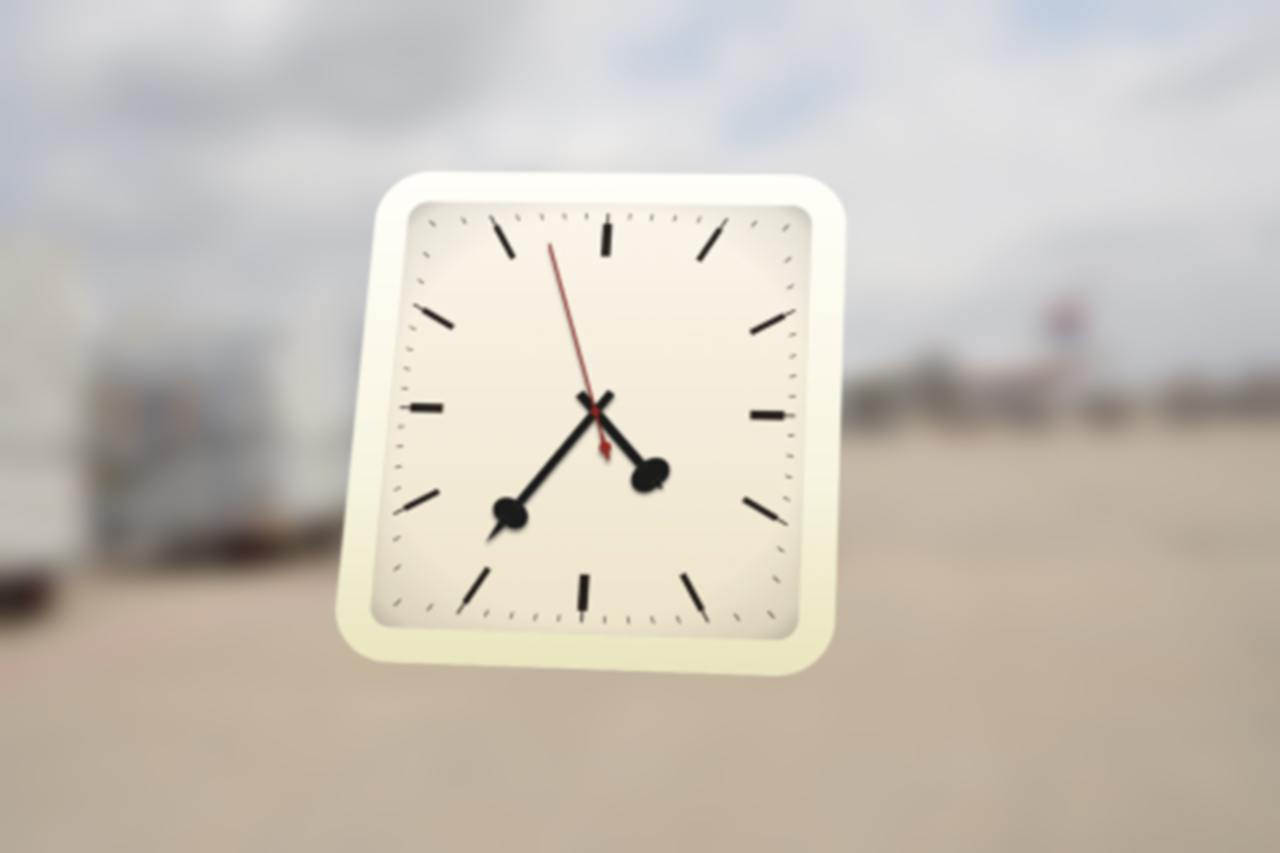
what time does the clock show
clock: 4:35:57
